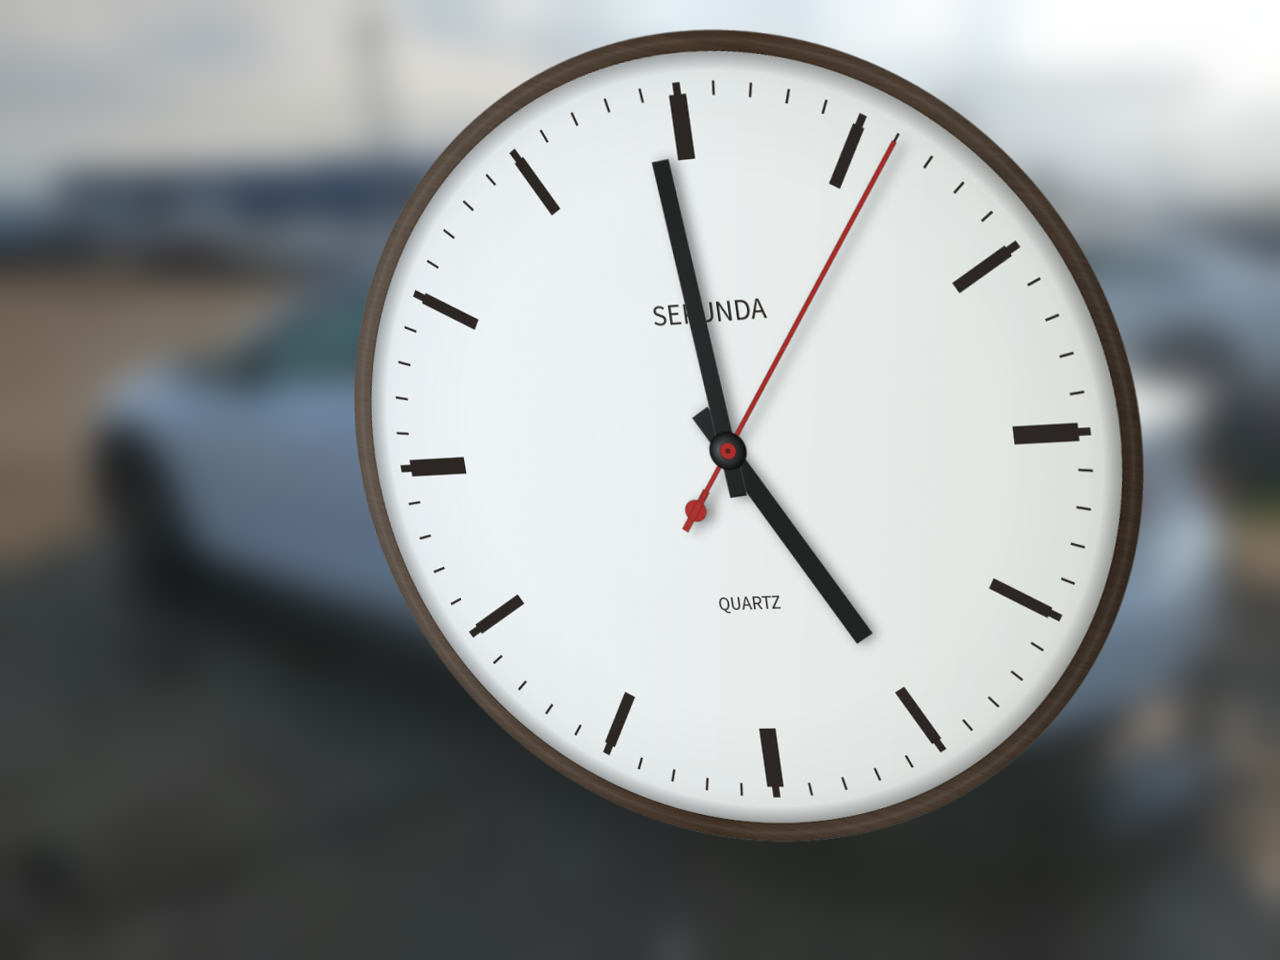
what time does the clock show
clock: 4:59:06
